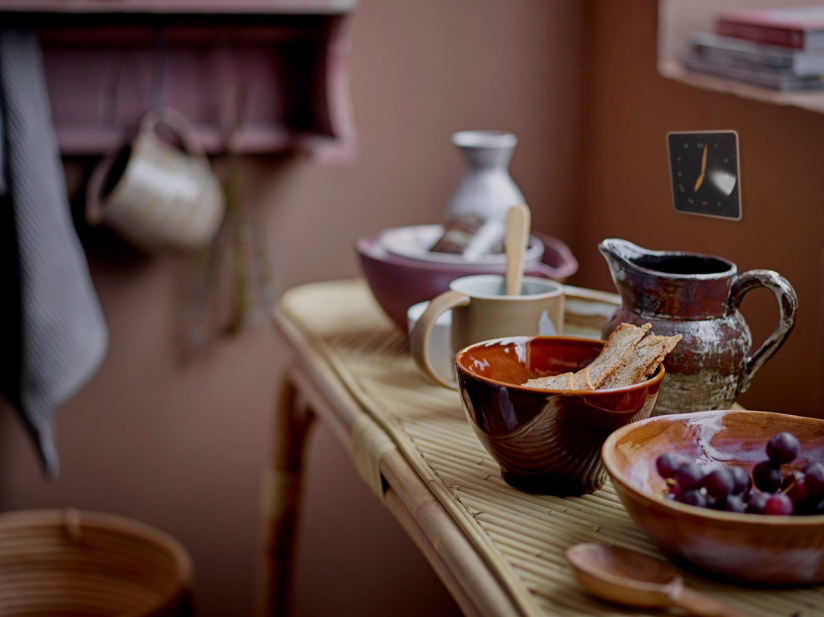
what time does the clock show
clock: 7:02
